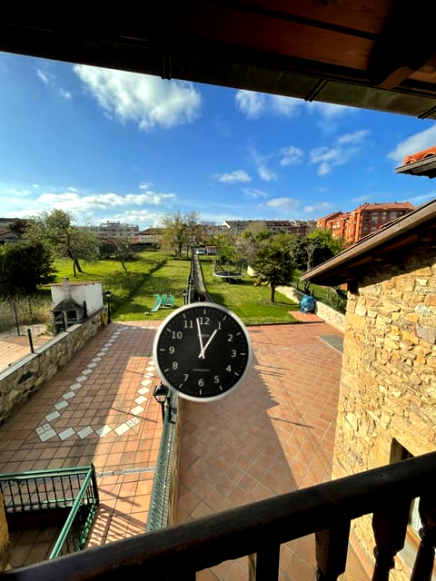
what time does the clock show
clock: 12:58
